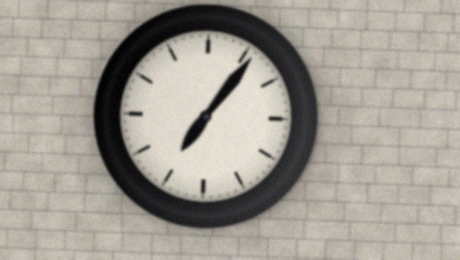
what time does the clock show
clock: 7:06
